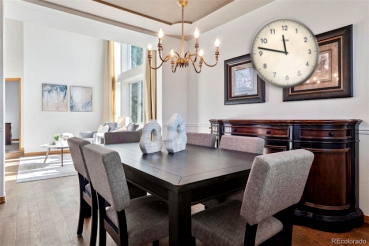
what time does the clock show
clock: 11:47
